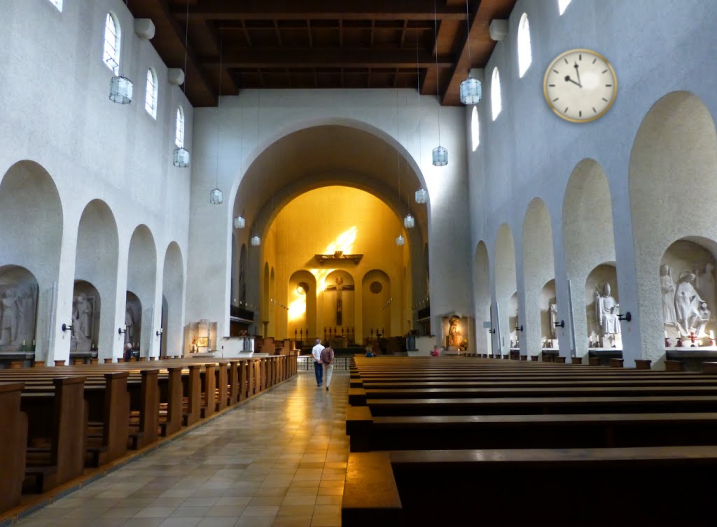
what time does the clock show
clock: 9:58
